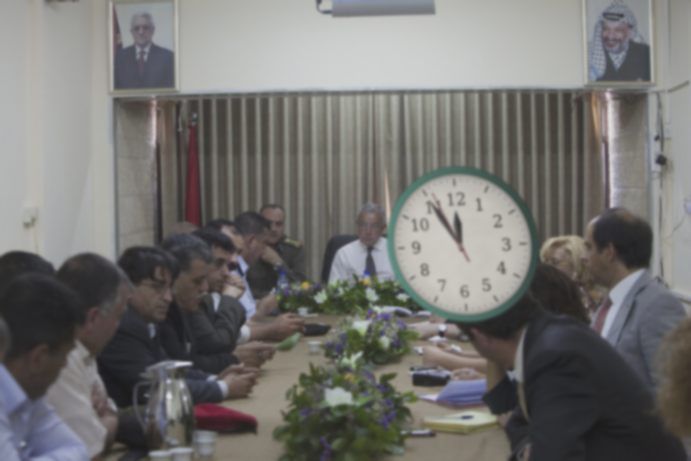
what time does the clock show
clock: 11:54:56
